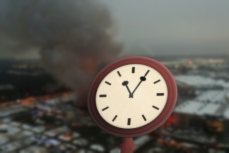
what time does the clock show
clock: 11:05
